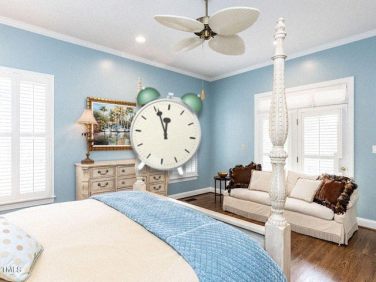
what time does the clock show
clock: 11:56
